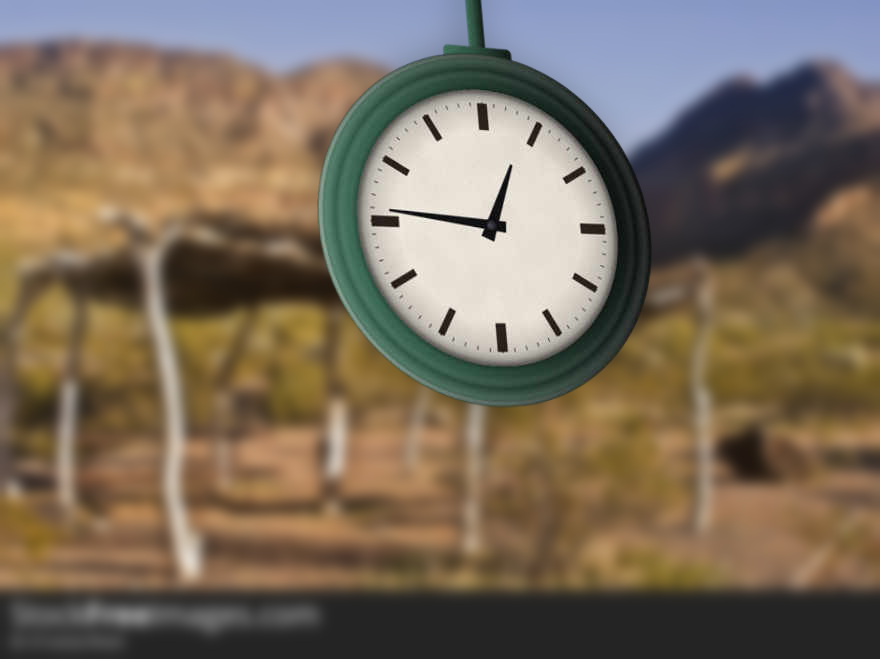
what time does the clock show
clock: 12:46
